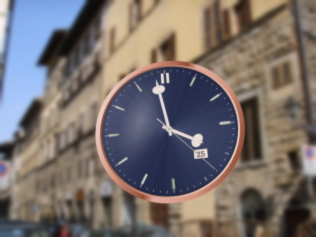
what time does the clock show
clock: 3:58:23
